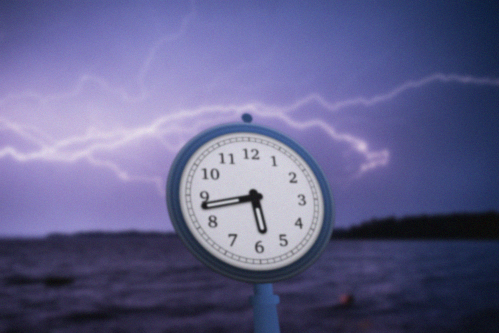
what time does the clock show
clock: 5:43
